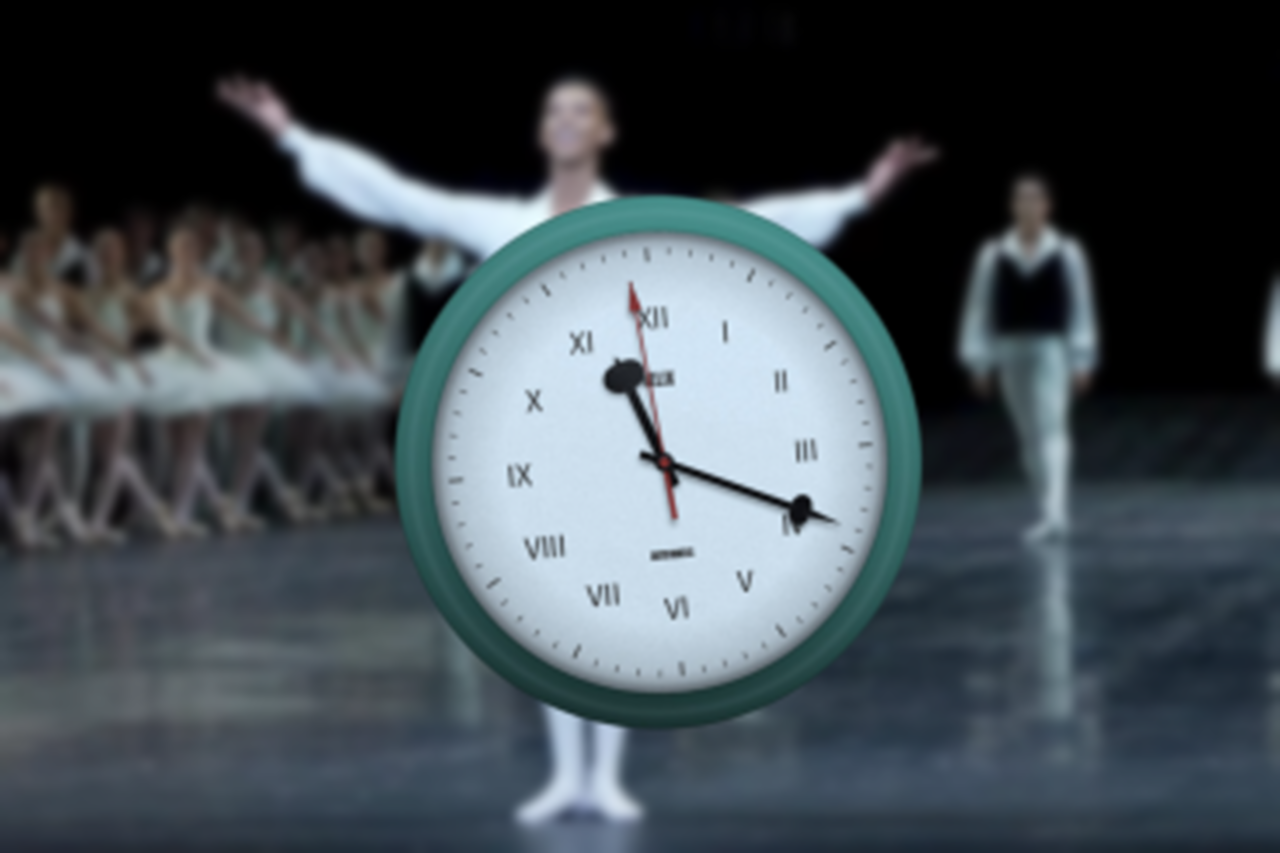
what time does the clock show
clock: 11:18:59
